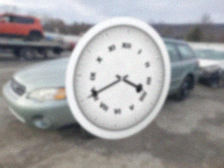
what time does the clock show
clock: 3:40
